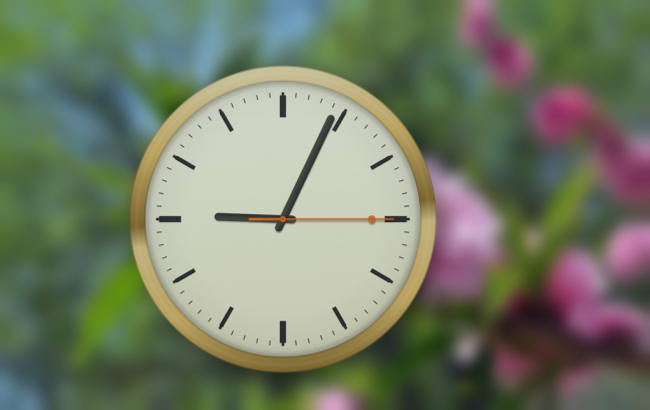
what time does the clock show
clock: 9:04:15
